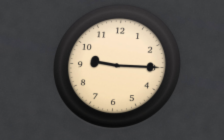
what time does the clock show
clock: 9:15
